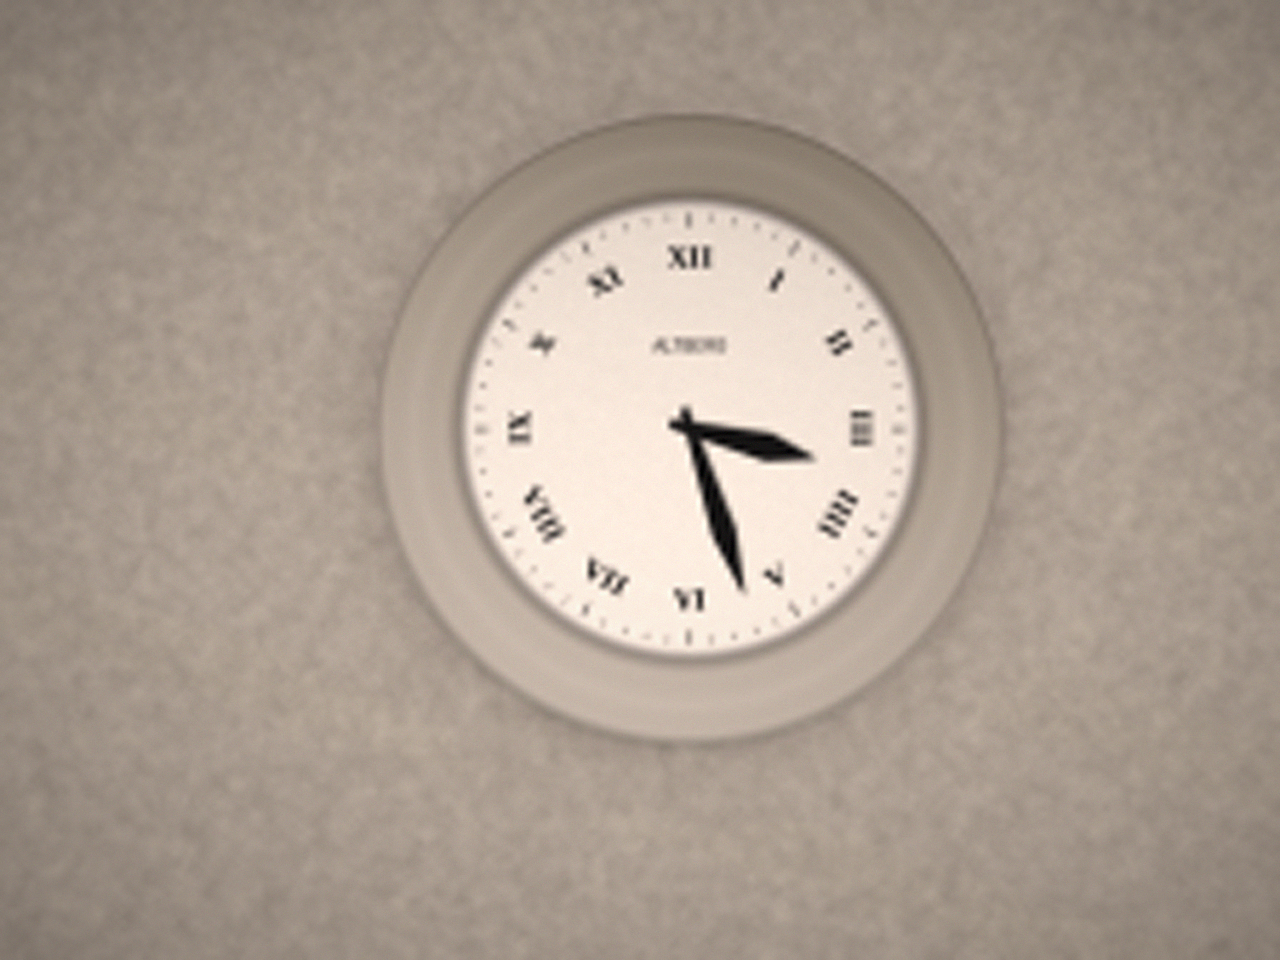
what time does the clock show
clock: 3:27
